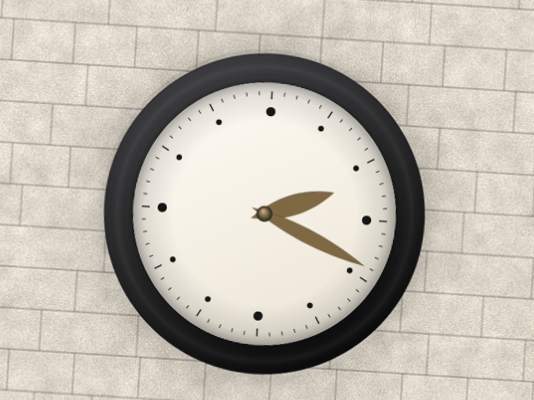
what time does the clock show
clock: 2:19
